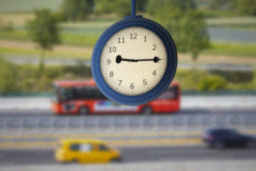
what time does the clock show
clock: 9:15
